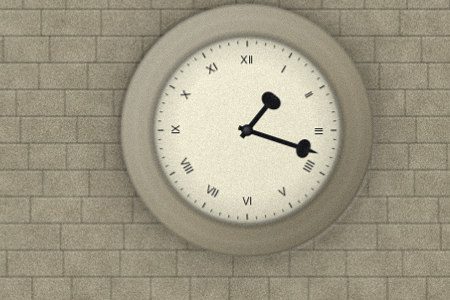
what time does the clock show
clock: 1:18
